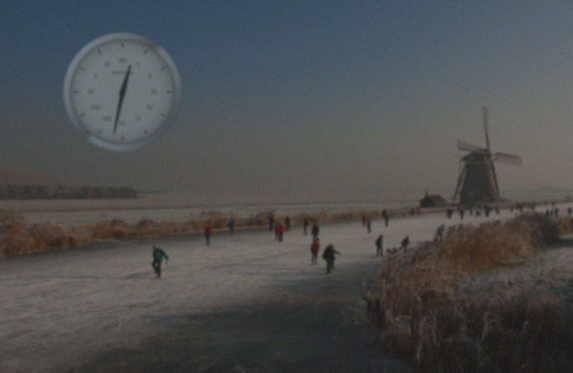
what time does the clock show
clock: 12:32
